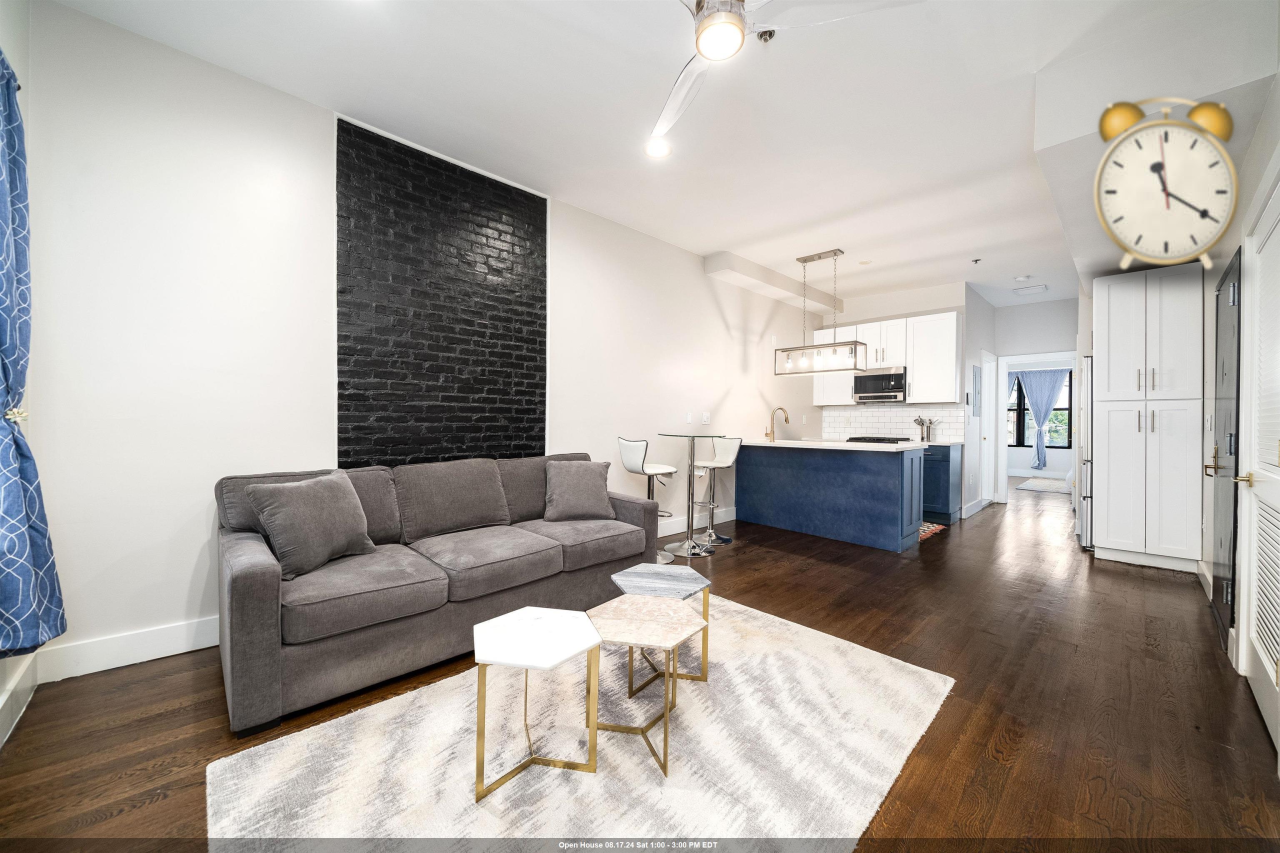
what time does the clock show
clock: 11:19:59
